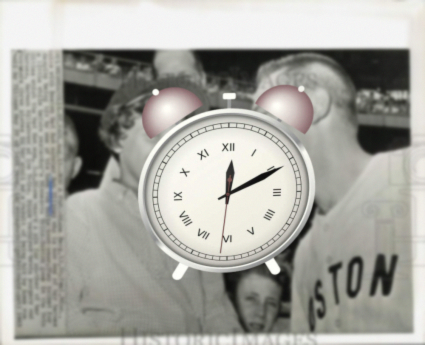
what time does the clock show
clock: 12:10:31
